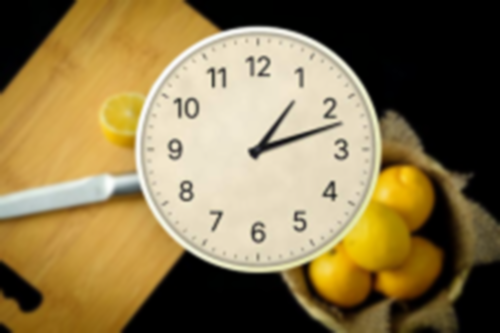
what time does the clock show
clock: 1:12
